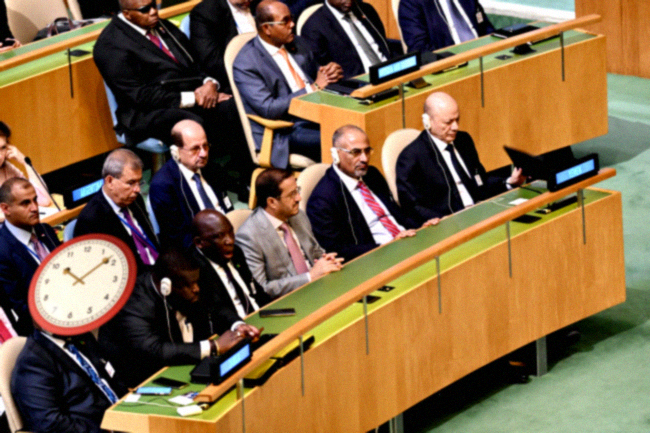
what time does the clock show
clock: 10:08
